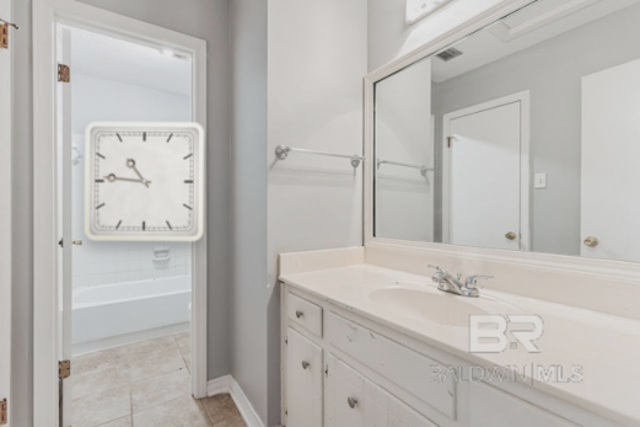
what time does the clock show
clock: 10:46
